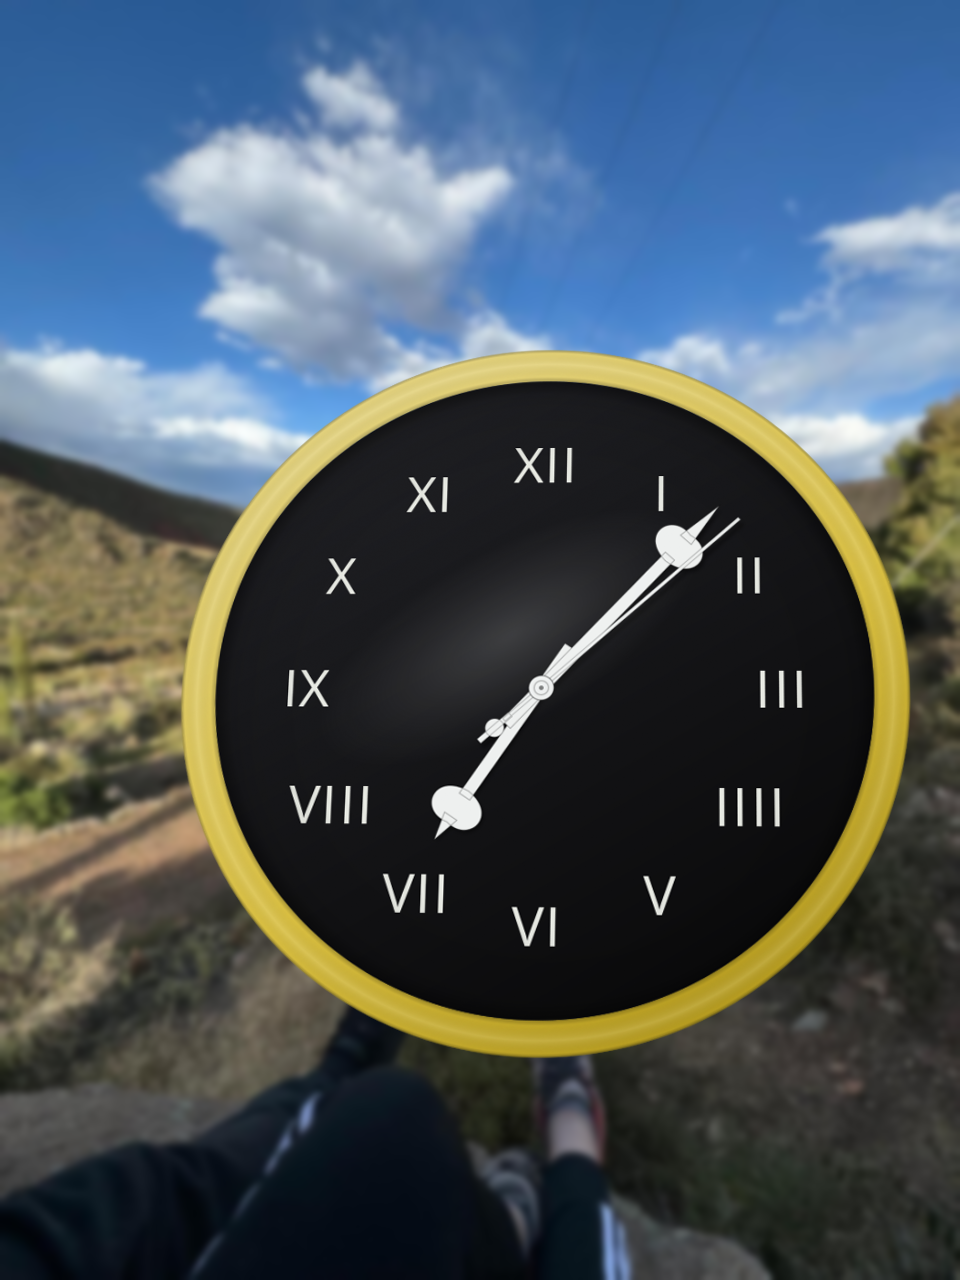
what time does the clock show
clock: 7:07:08
